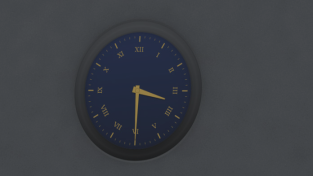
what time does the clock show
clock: 3:30
